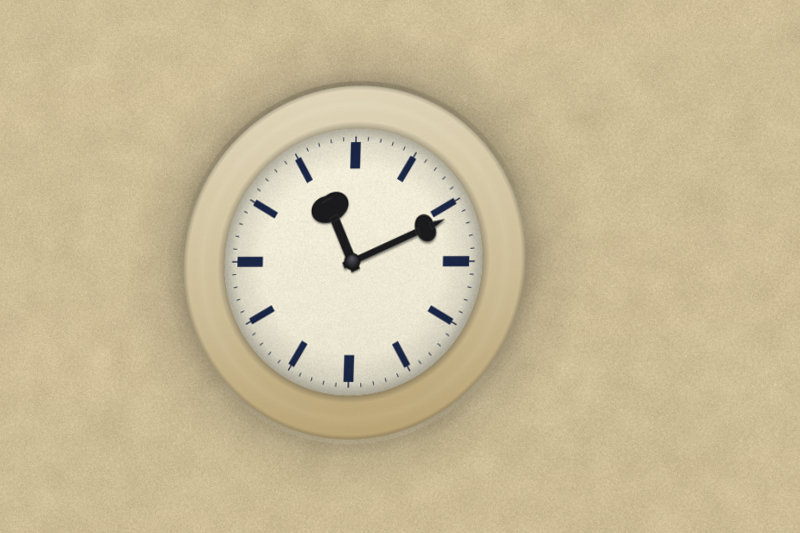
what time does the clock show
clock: 11:11
